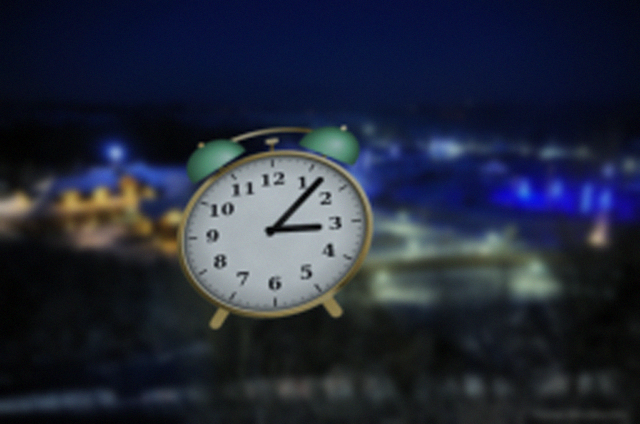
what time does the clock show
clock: 3:07
